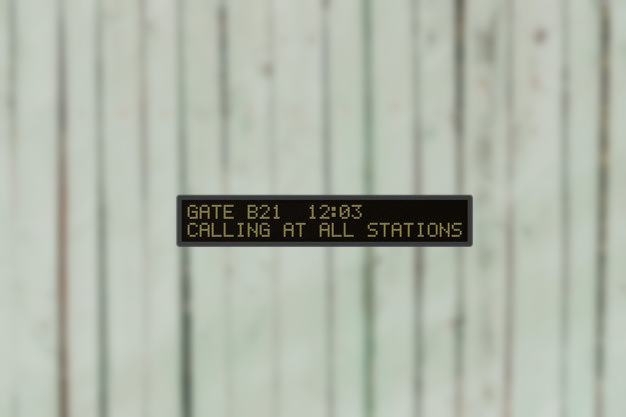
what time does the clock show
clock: 12:03
